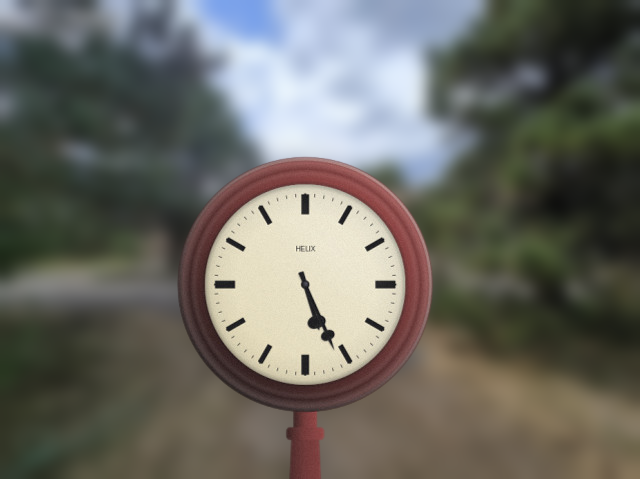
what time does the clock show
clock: 5:26
